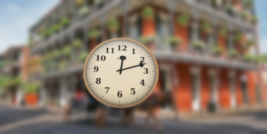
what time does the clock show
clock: 12:12
